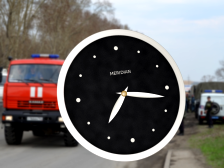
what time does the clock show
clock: 7:17
